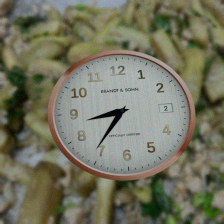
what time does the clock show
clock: 8:36
